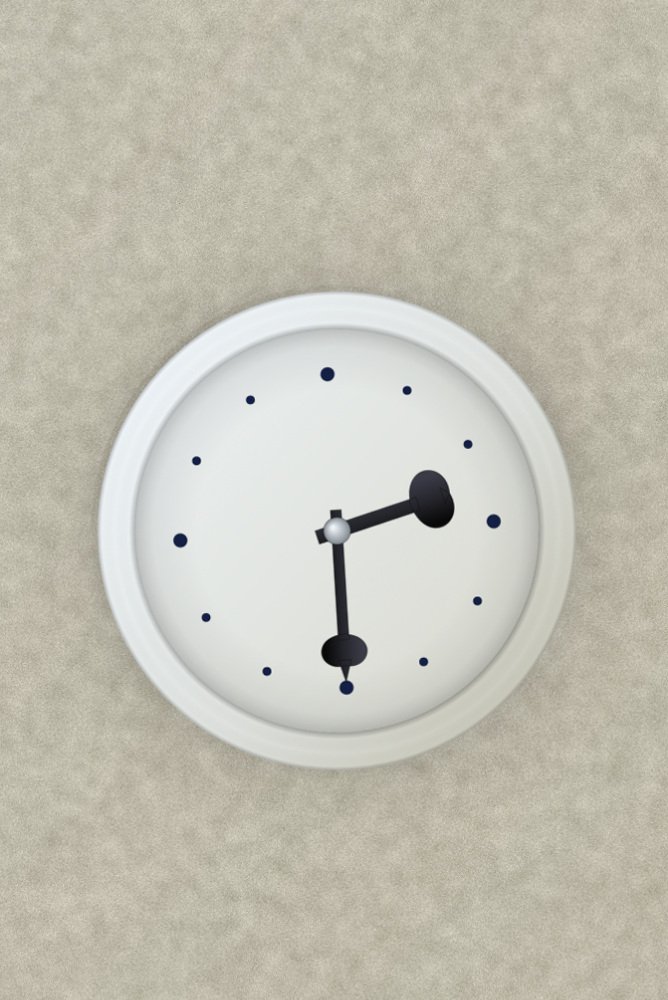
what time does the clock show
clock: 2:30
